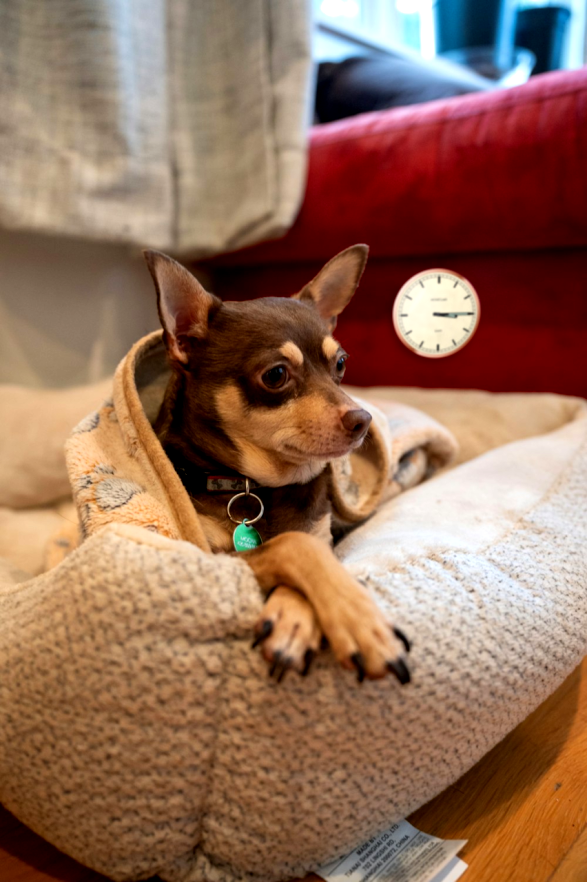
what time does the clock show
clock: 3:15
